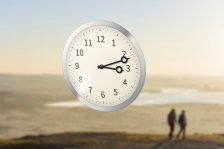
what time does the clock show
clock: 3:12
